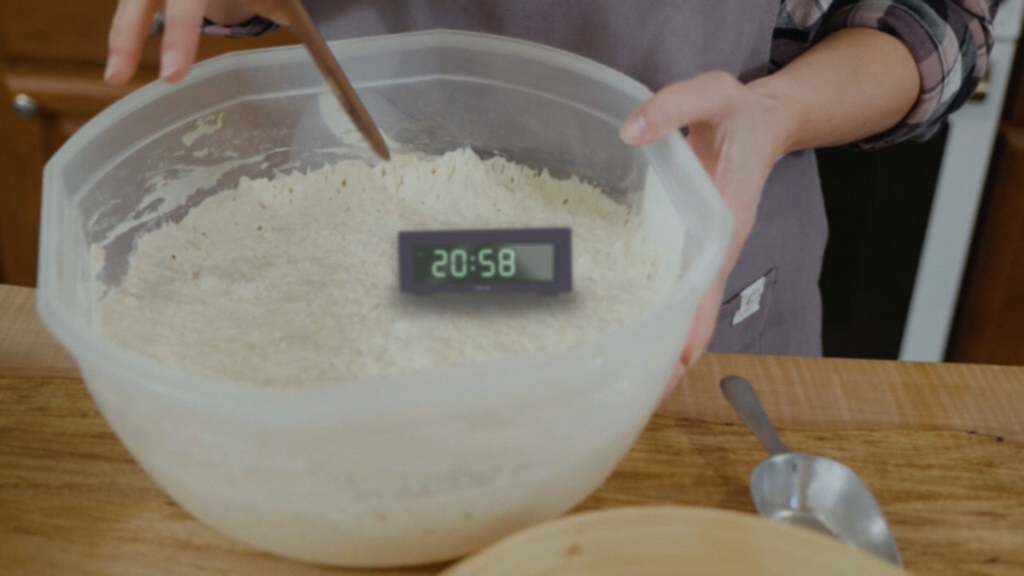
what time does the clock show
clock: 20:58
